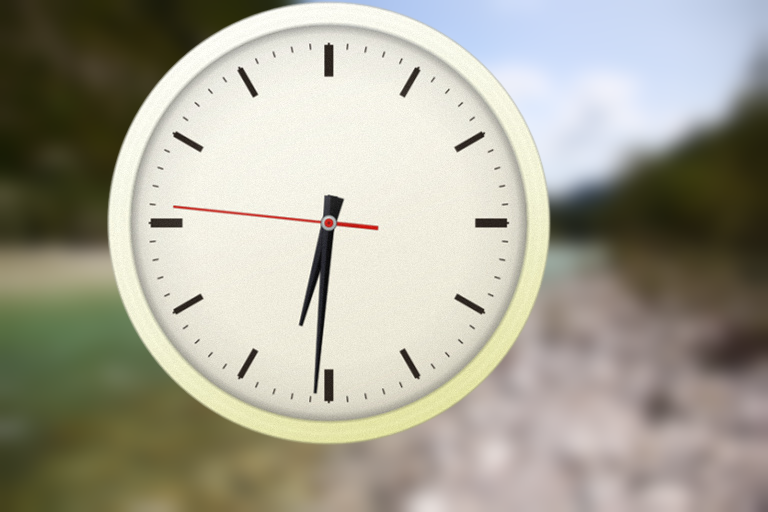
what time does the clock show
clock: 6:30:46
